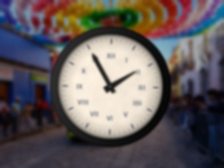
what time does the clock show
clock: 1:55
